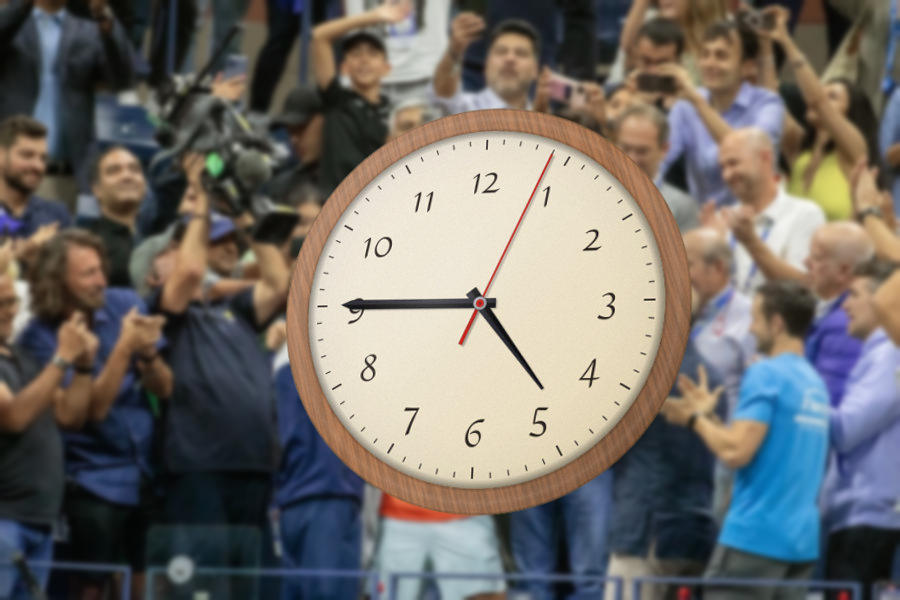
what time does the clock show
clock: 4:45:04
